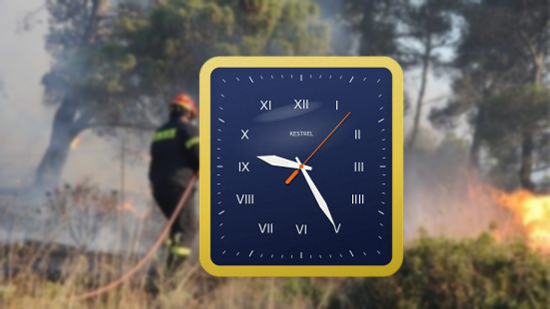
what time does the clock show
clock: 9:25:07
